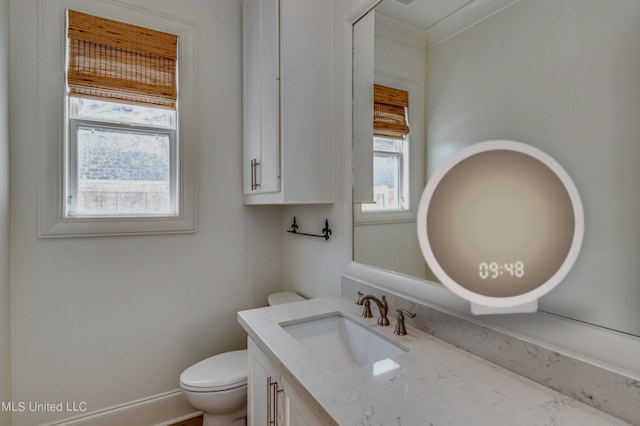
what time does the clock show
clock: 9:48
